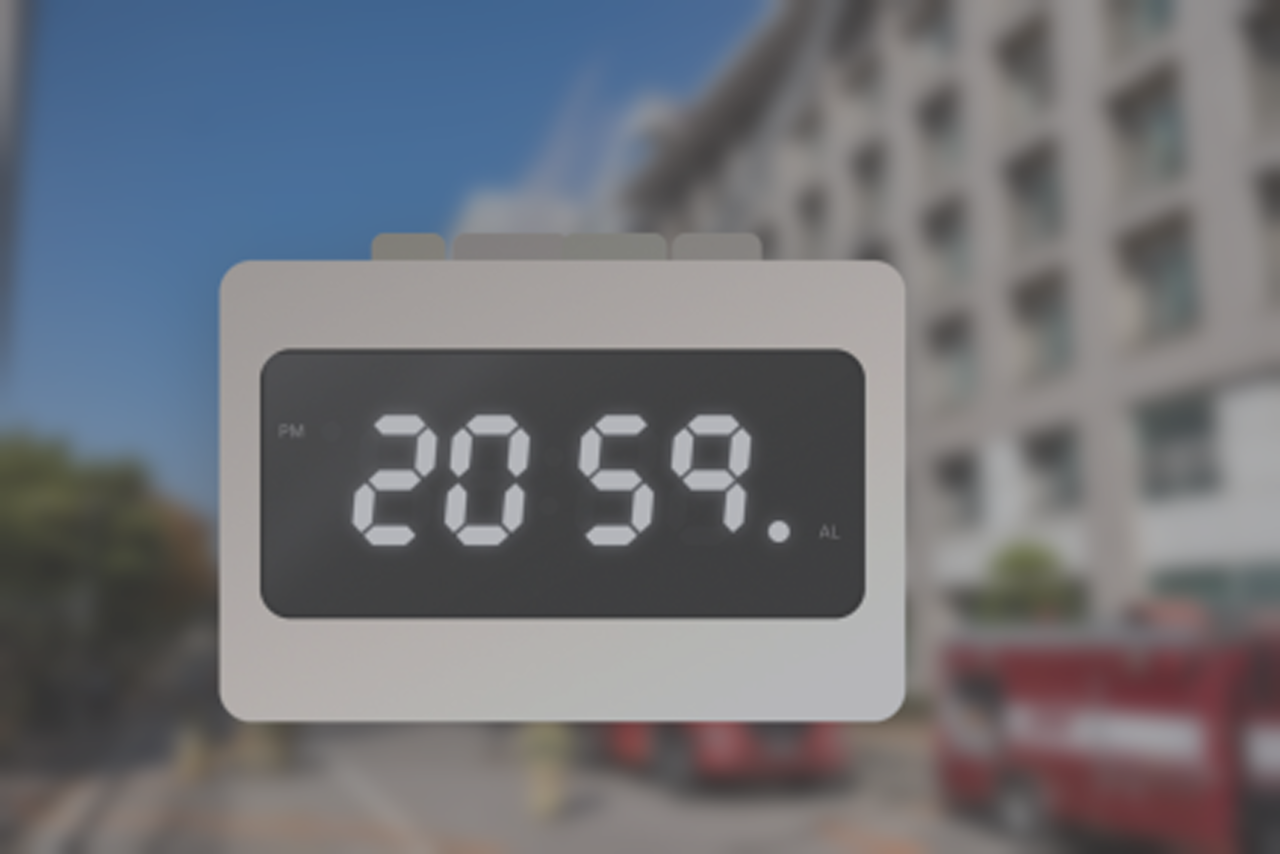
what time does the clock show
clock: 20:59
